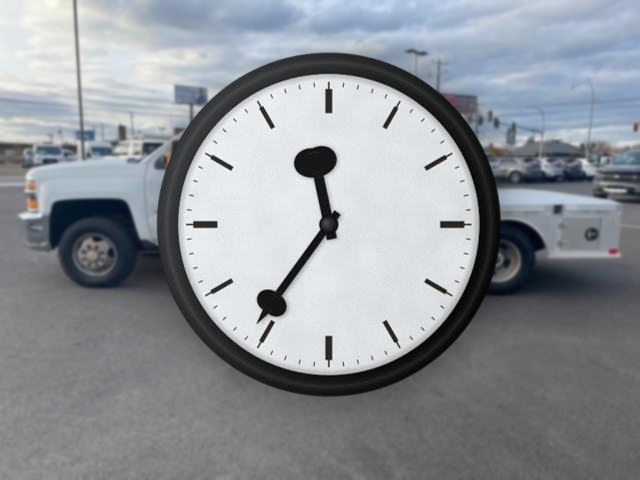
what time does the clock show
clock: 11:36
